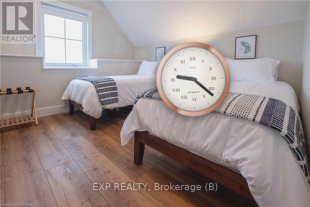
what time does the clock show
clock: 9:22
